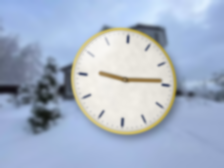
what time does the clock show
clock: 9:14
